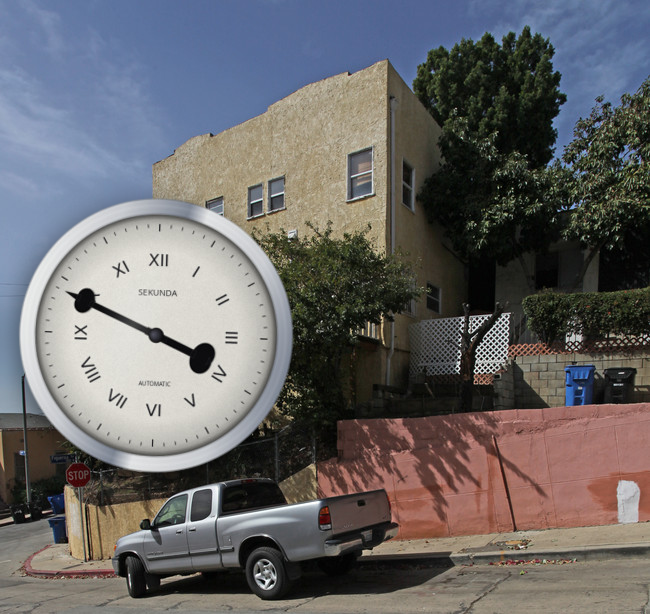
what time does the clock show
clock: 3:49
